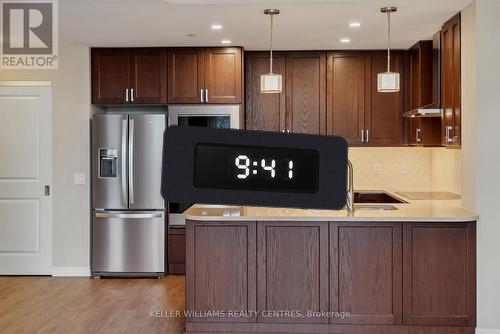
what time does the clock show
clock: 9:41
